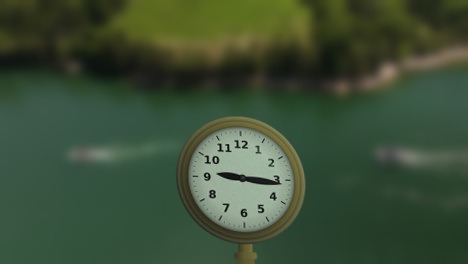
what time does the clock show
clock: 9:16
